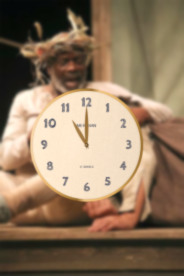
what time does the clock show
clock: 11:00
